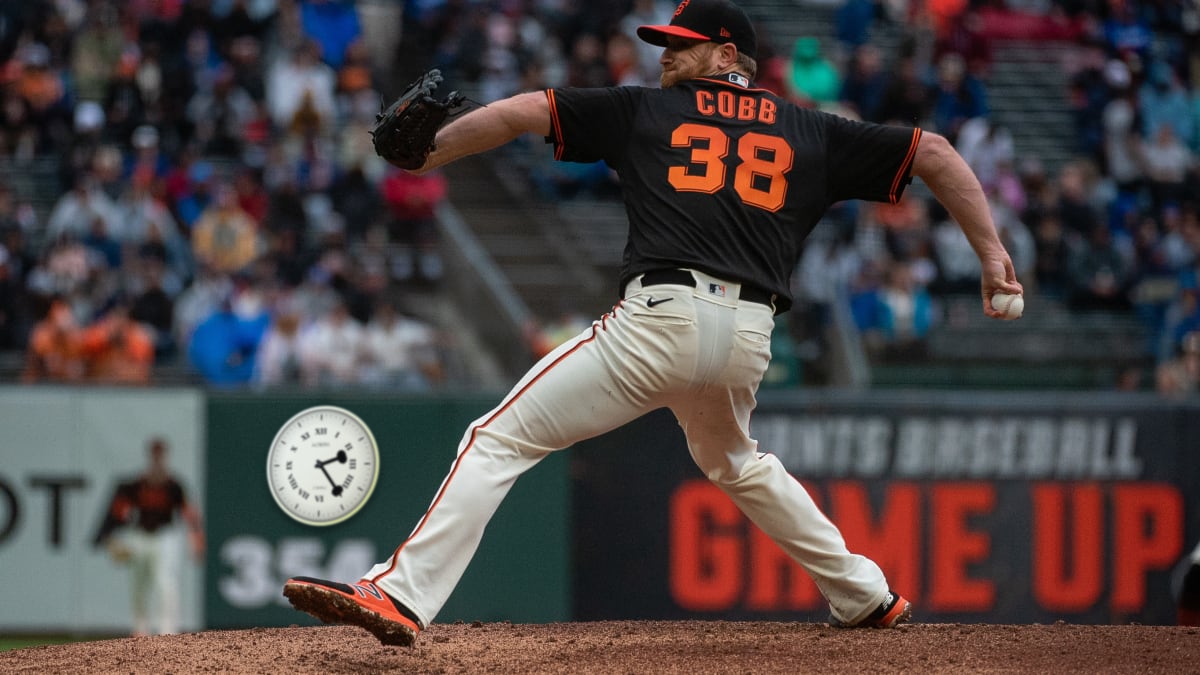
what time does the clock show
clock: 2:24
